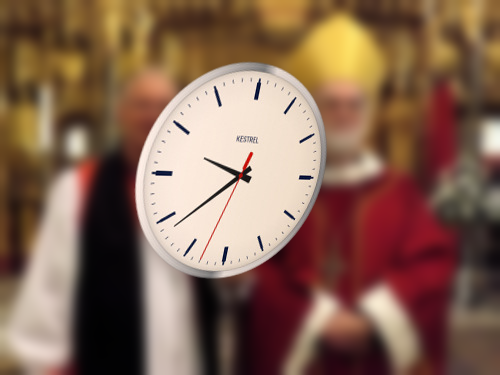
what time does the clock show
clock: 9:38:33
